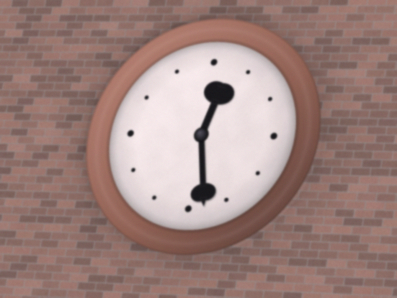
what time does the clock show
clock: 12:28
